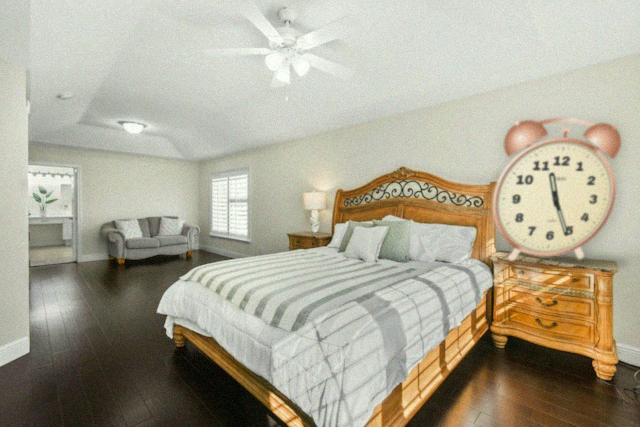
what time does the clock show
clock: 11:26
